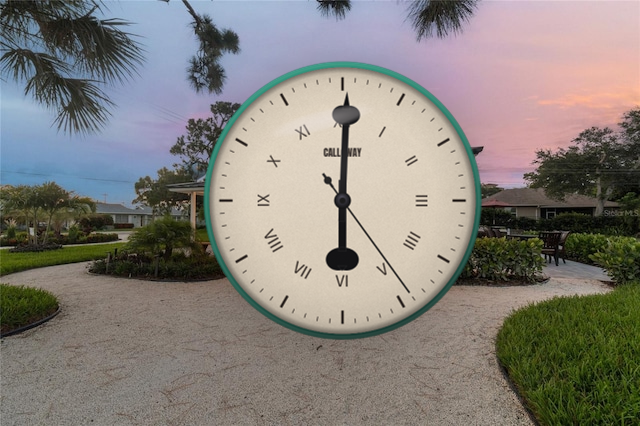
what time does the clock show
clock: 6:00:24
